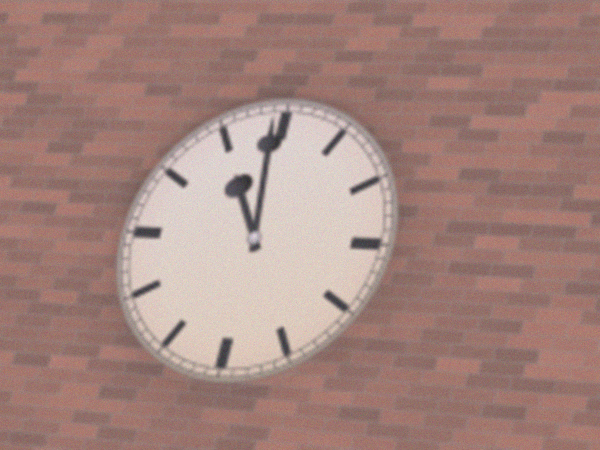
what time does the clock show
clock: 10:59
